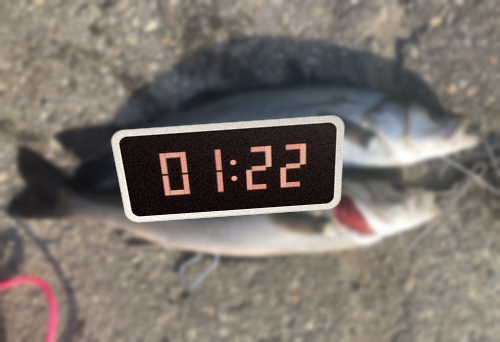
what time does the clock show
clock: 1:22
